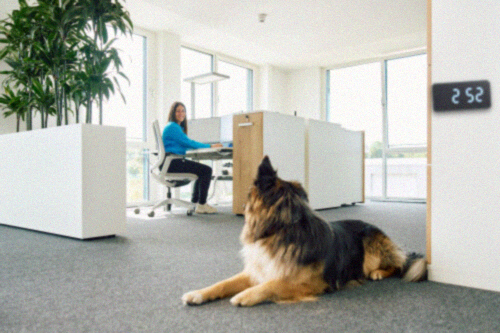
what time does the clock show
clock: 2:52
